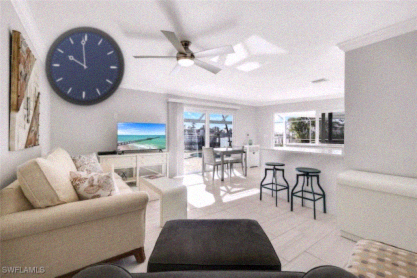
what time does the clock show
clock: 9:59
